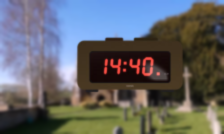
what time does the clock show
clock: 14:40
